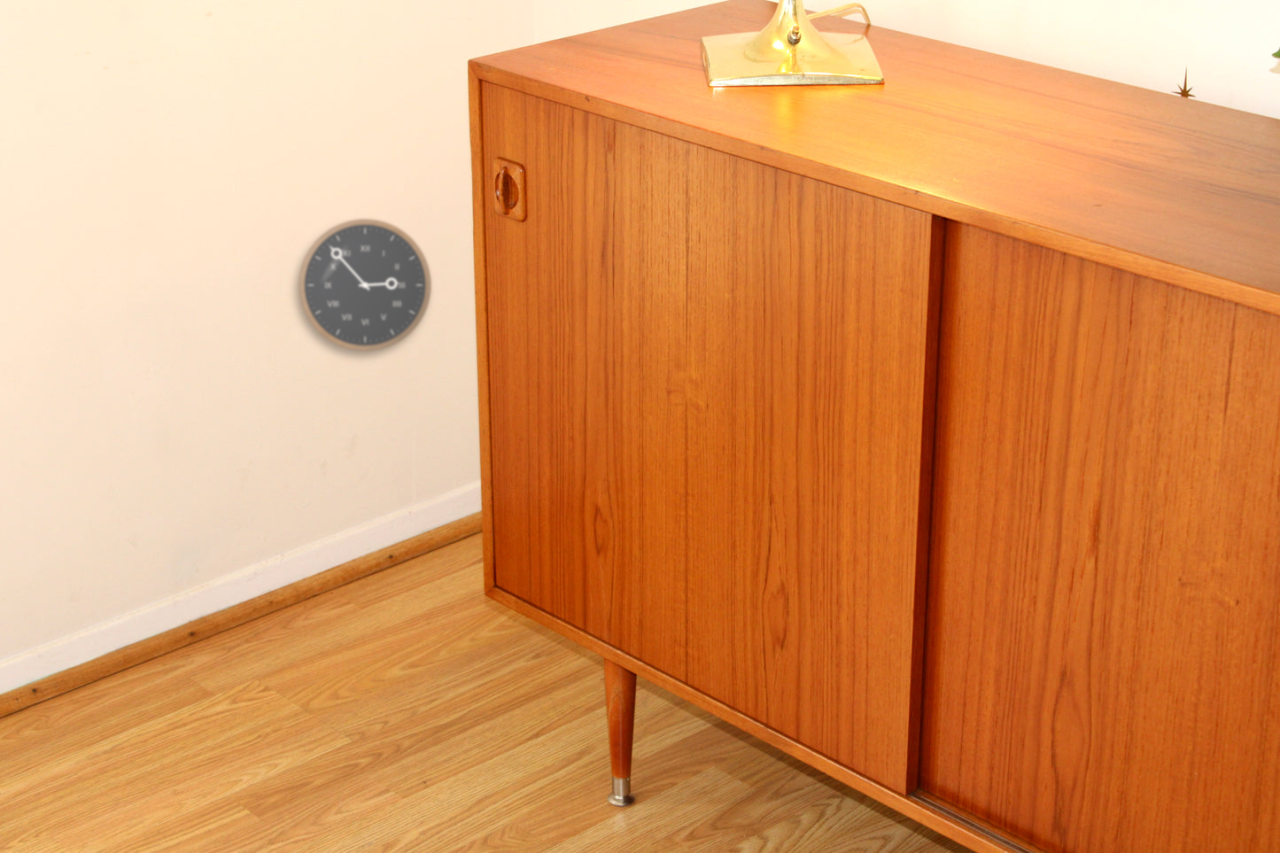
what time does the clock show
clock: 2:53
